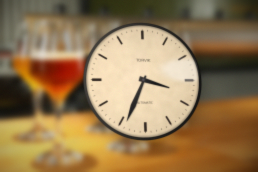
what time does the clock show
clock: 3:34
